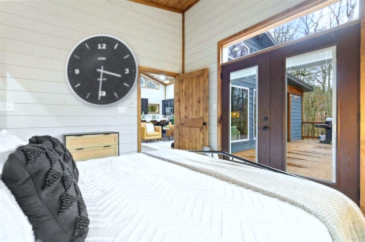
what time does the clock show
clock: 3:31
